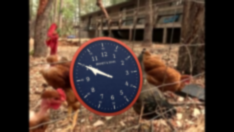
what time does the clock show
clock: 9:50
